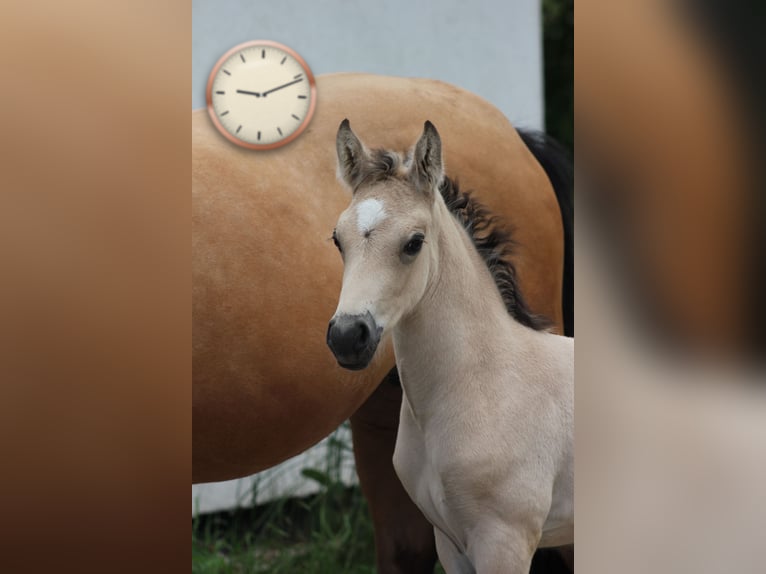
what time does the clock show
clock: 9:11
